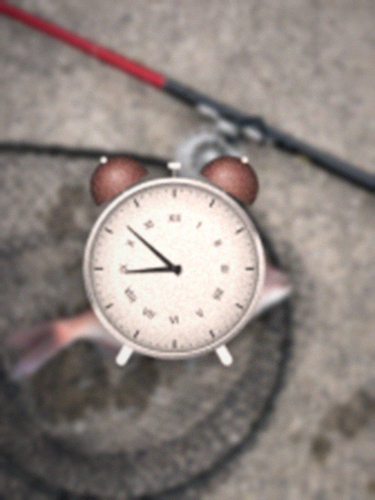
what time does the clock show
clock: 8:52
